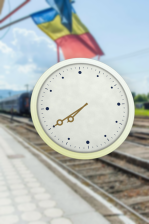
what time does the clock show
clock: 7:40
